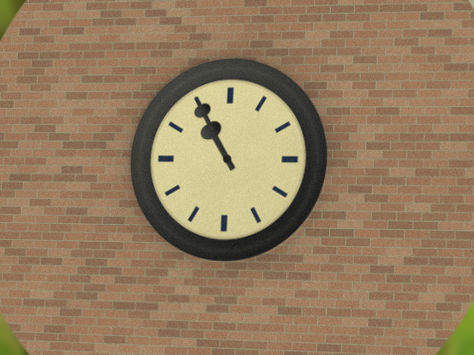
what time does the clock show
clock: 10:55
